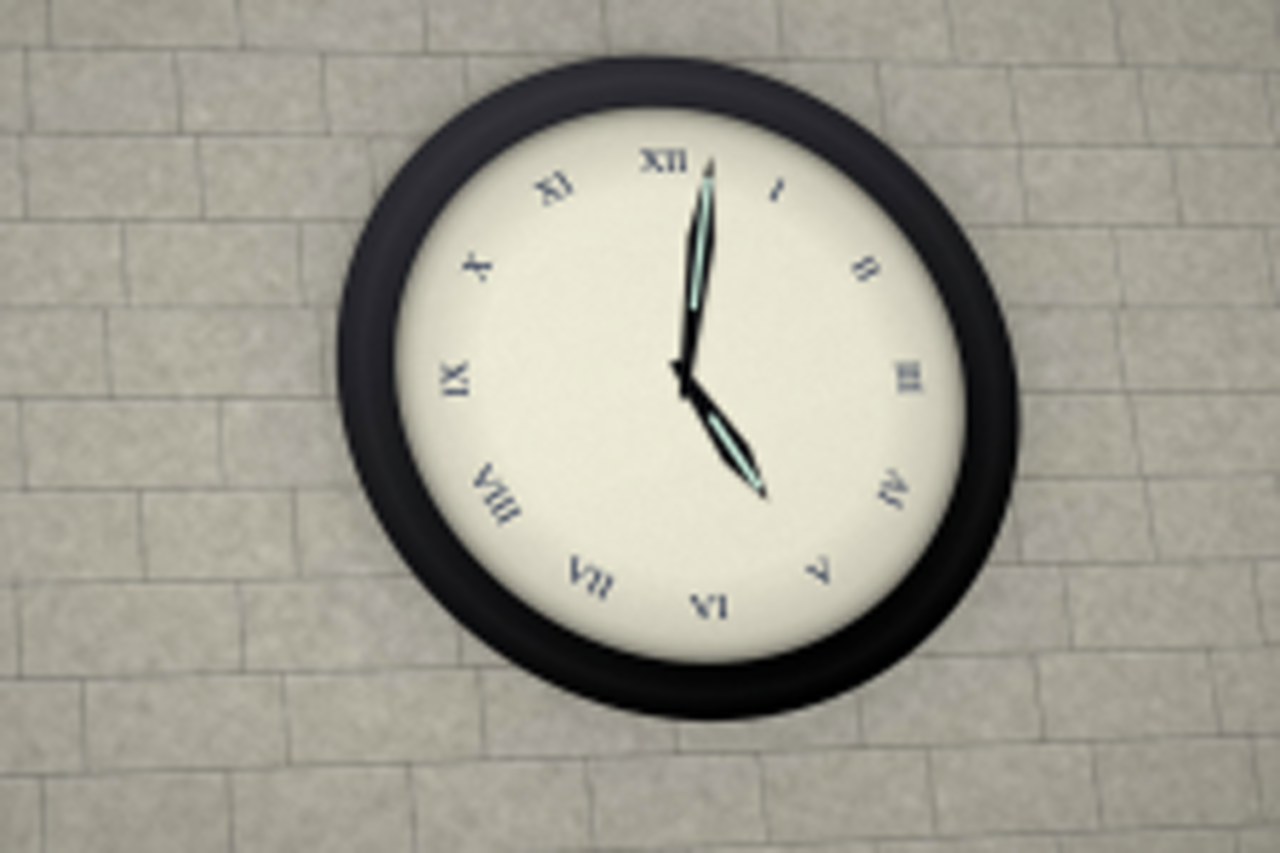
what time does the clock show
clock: 5:02
